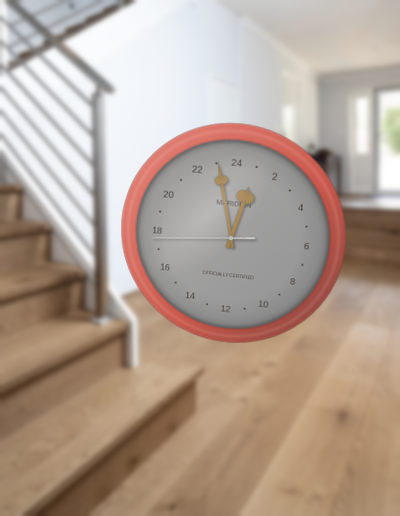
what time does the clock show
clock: 0:57:44
